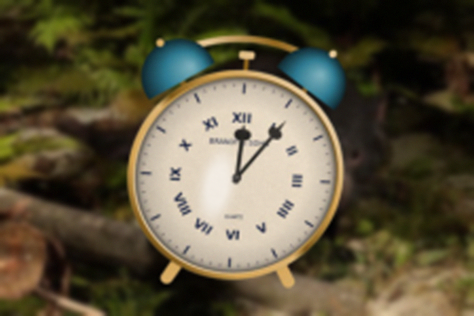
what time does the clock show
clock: 12:06
